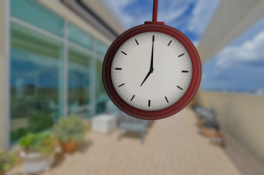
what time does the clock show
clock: 7:00
